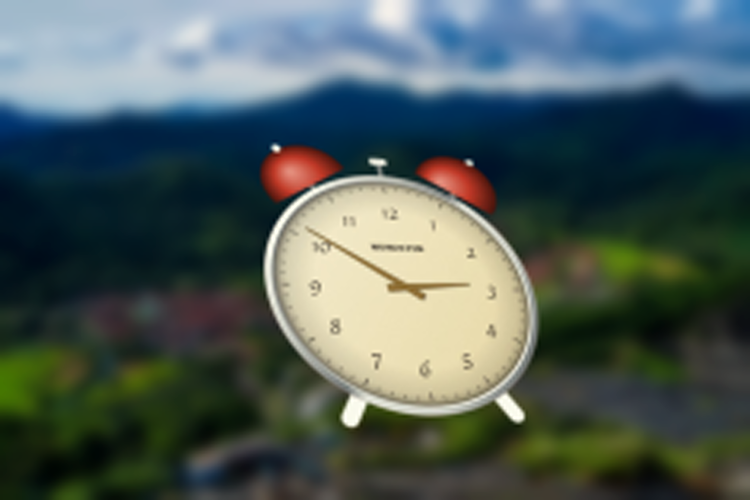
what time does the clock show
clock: 2:51
